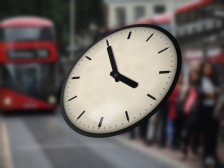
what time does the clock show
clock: 3:55
